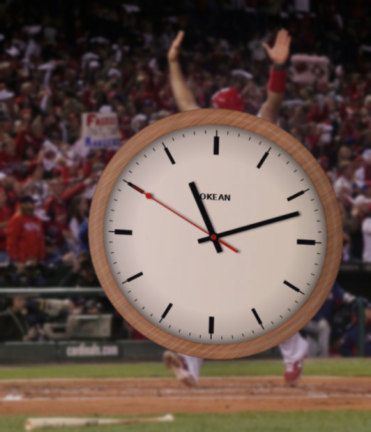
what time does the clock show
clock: 11:11:50
